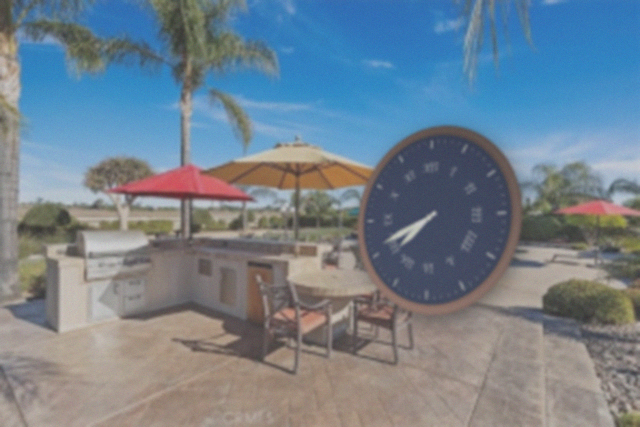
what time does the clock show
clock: 7:41
